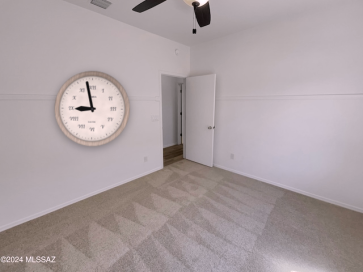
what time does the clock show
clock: 8:58
